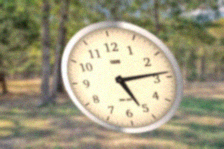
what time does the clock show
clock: 5:14
